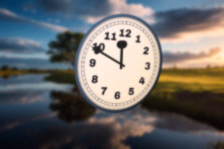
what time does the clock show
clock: 11:49
